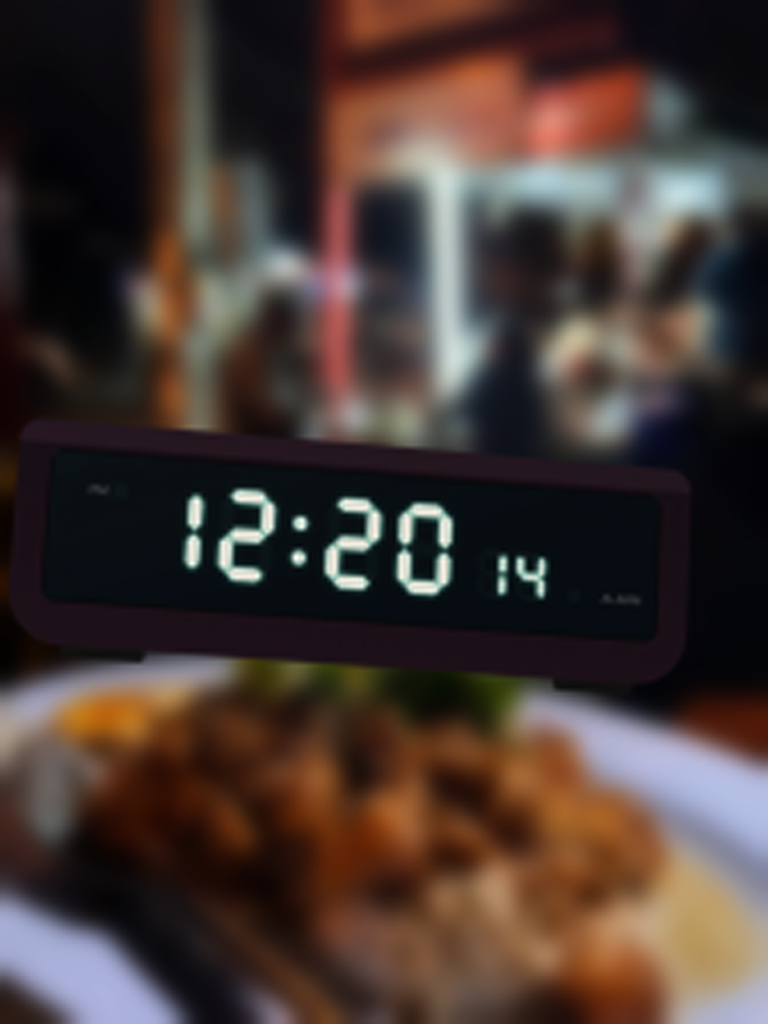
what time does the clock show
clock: 12:20:14
